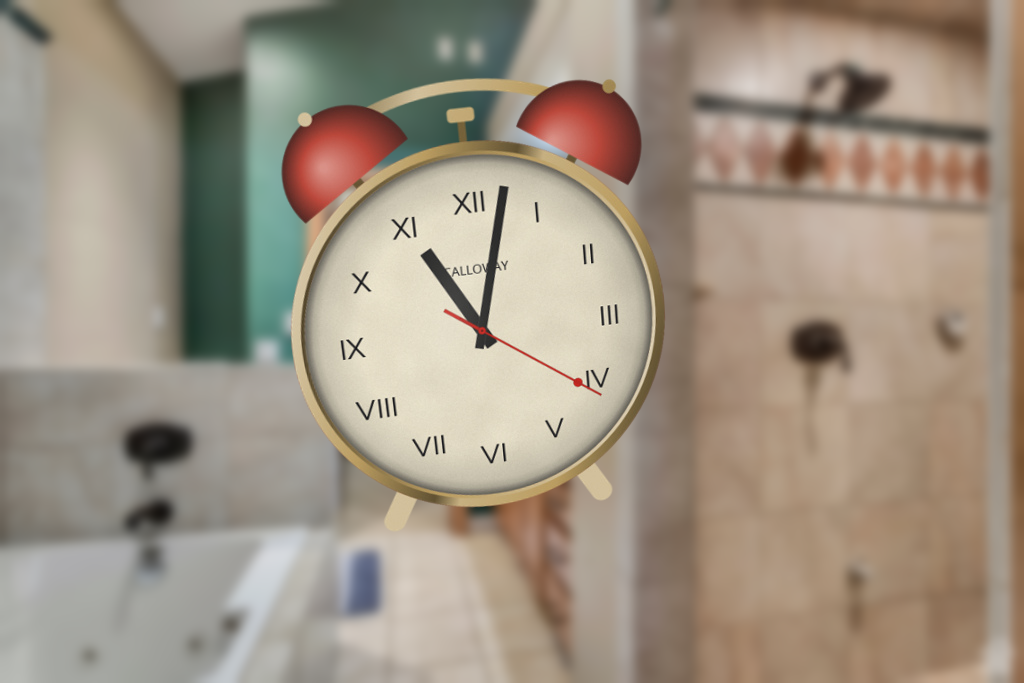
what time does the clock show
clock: 11:02:21
